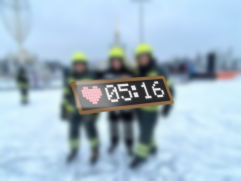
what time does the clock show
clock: 5:16
